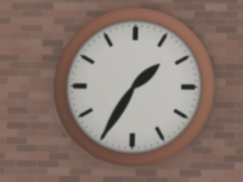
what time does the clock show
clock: 1:35
